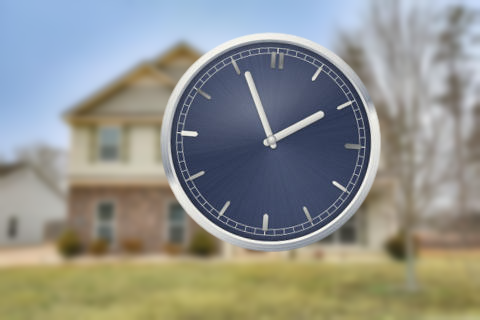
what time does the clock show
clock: 1:56
